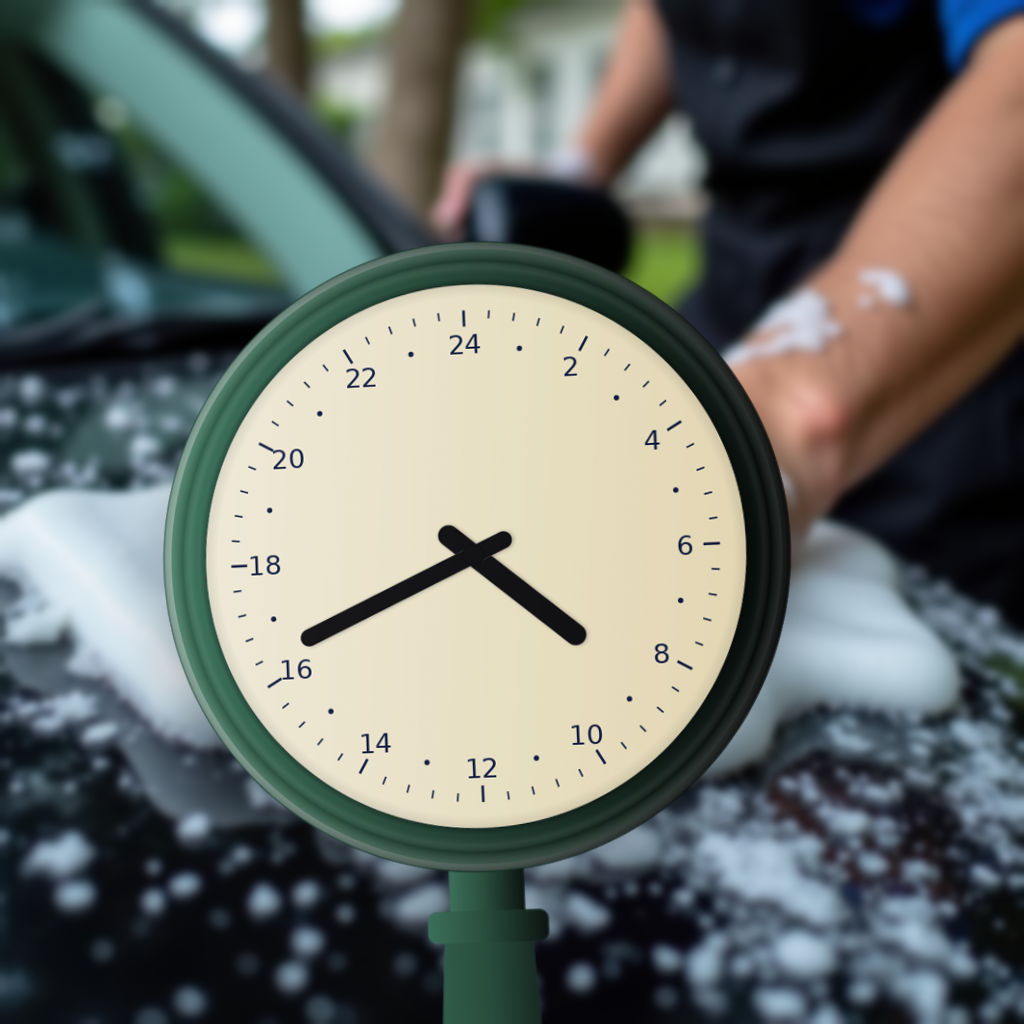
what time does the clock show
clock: 8:41
